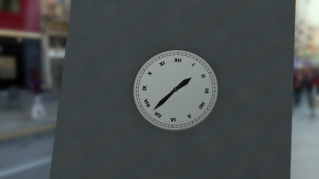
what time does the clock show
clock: 1:37
